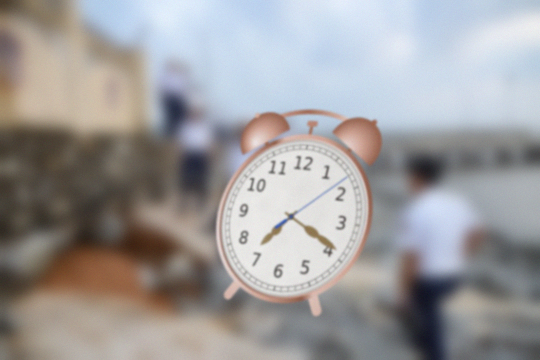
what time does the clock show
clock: 7:19:08
